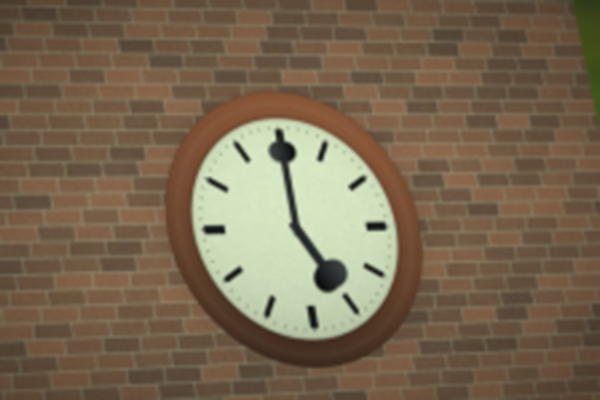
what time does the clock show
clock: 5:00
